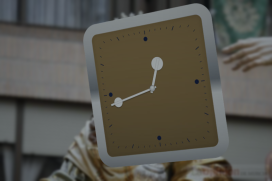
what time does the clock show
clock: 12:43
